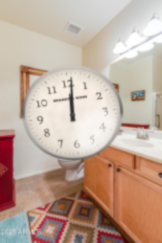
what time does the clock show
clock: 12:01
